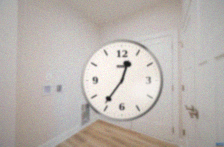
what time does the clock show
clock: 12:36
